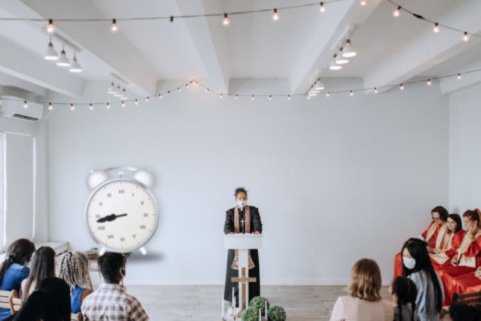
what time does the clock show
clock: 8:43
